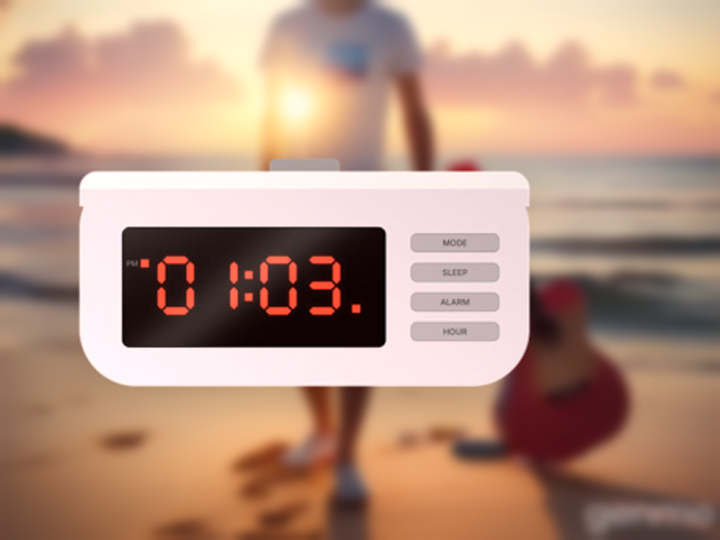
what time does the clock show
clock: 1:03
